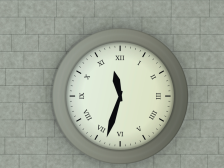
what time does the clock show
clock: 11:33
